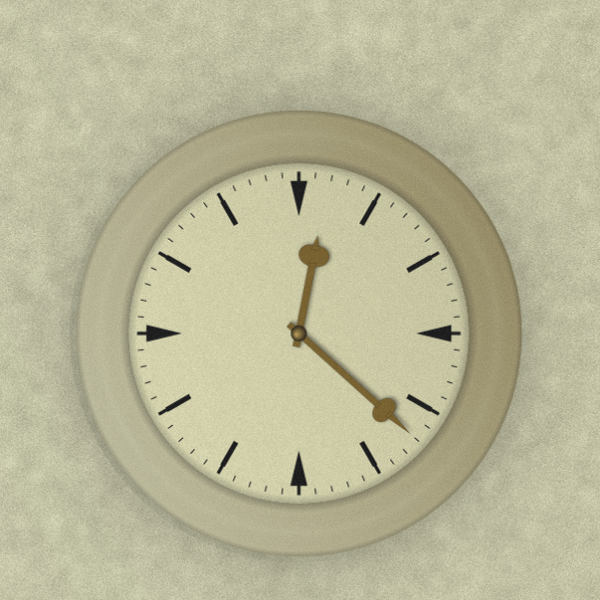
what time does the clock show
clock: 12:22
